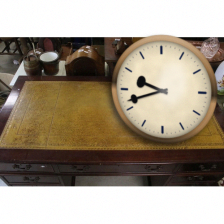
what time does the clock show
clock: 9:42
